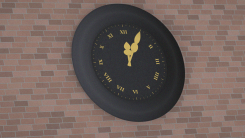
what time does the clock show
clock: 12:05
